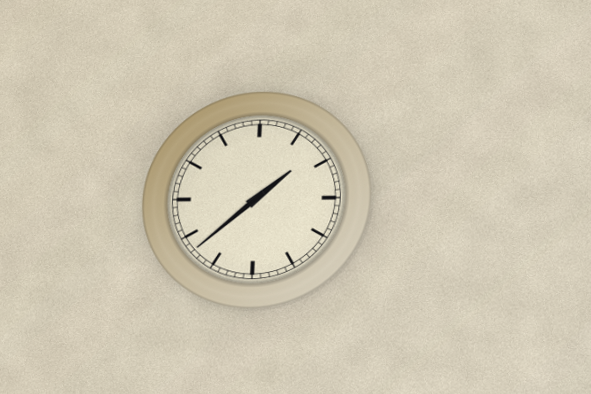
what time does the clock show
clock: 1:38
